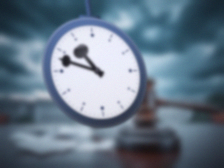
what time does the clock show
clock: 10:48
